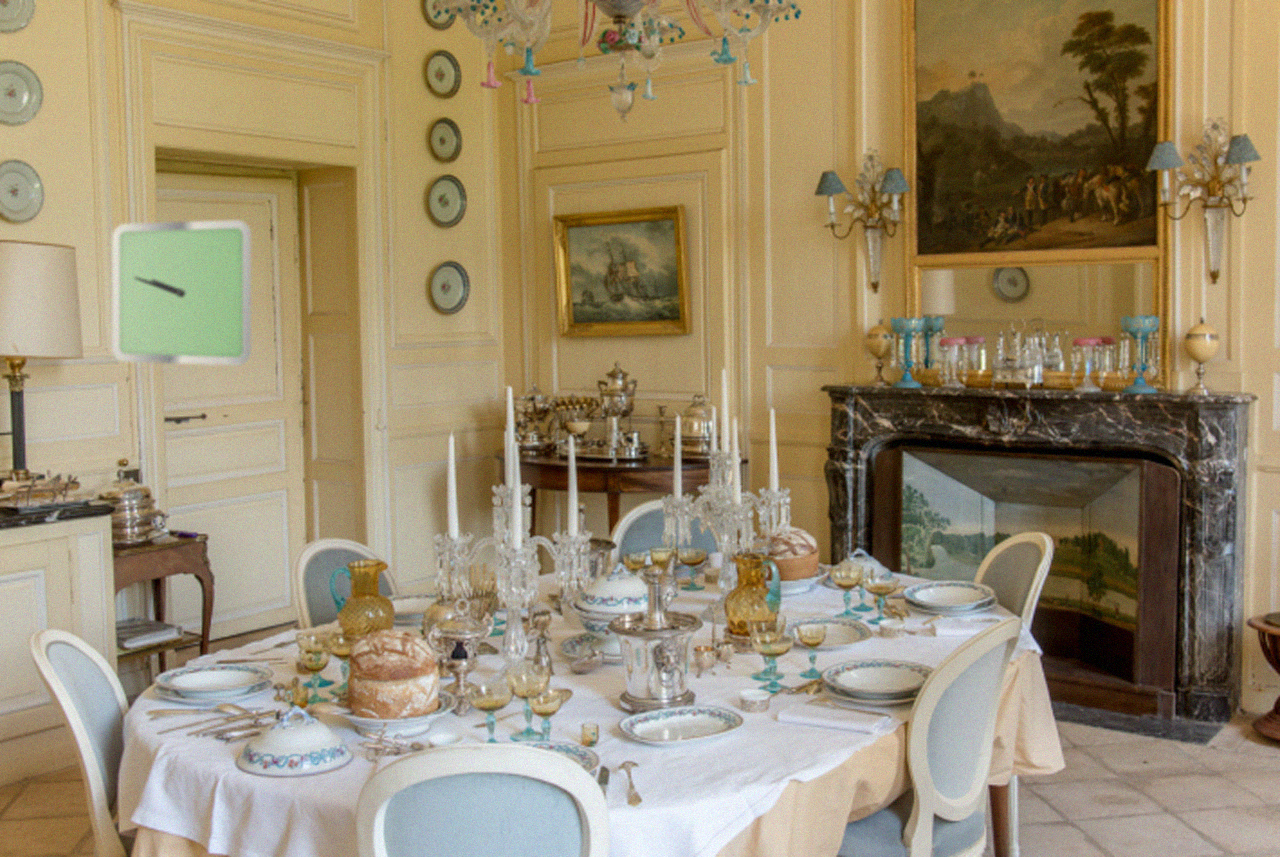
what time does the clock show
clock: 9:48
